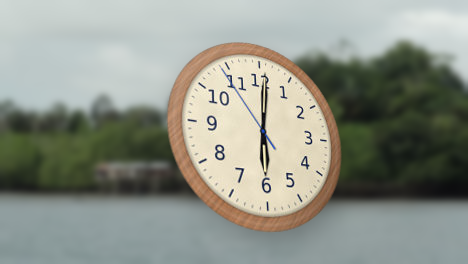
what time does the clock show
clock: 6:00:54
